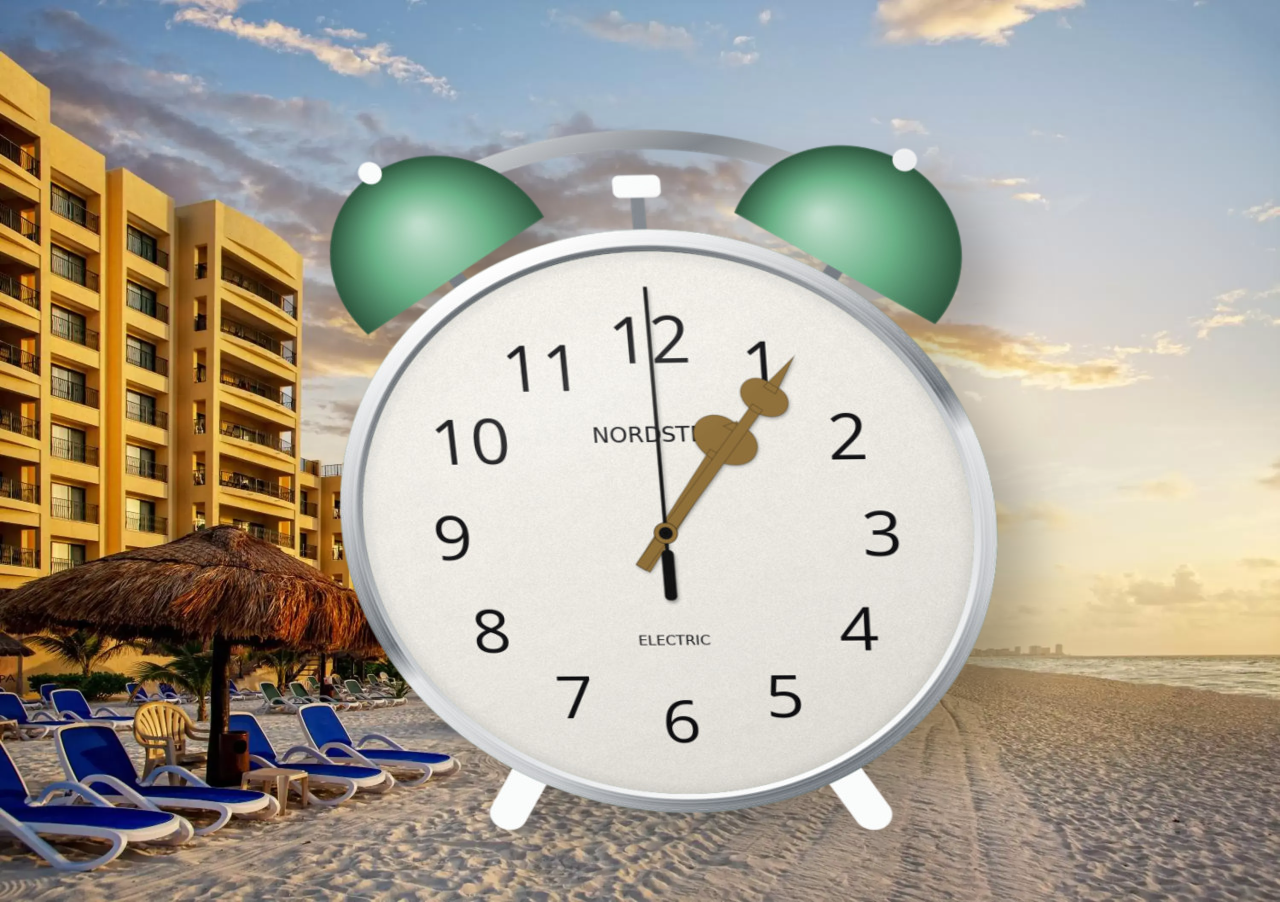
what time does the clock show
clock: 1:06:00
